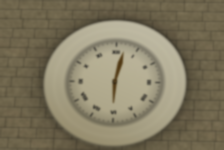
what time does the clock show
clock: 6:02
